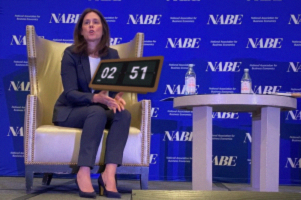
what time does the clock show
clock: 2:51
